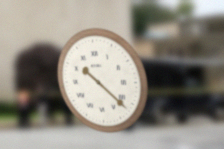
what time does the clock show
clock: 10:22
